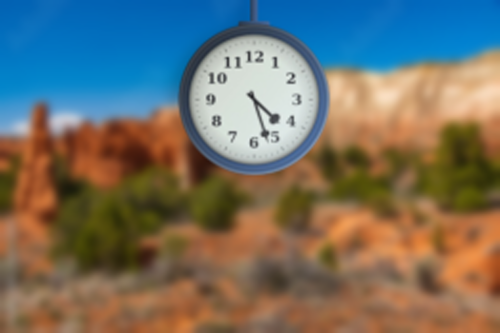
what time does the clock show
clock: 4:27
